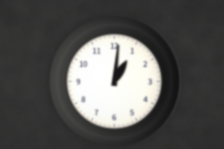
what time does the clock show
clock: 1:01
